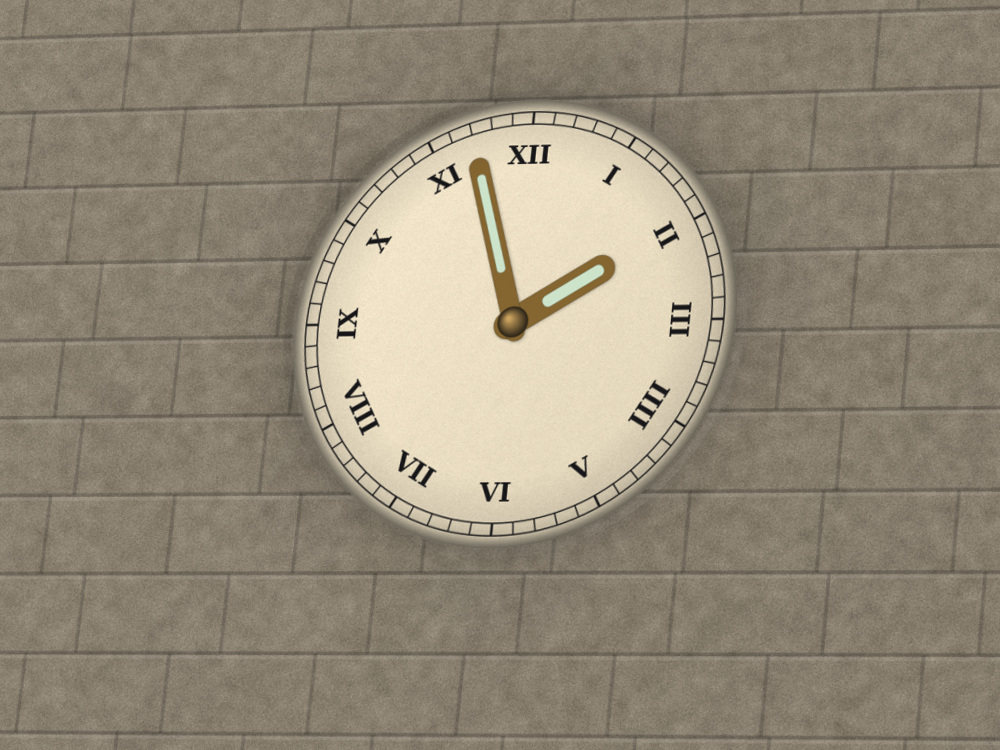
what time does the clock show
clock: 1:57
